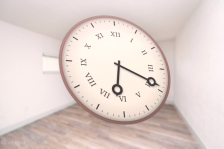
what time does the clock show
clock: 6:19
